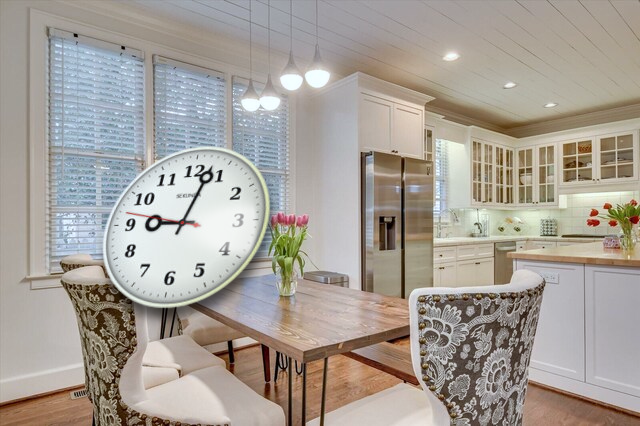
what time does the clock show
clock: 9:02:47
